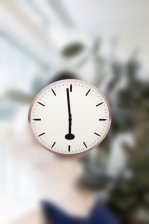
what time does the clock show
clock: 5:59
